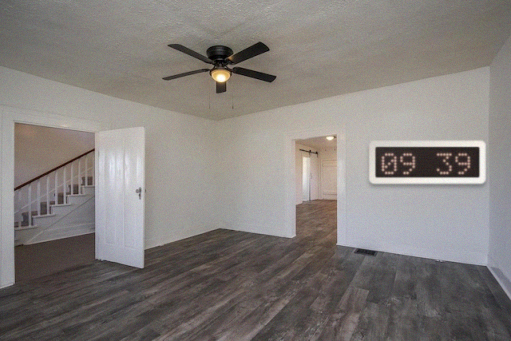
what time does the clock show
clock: 9:39
